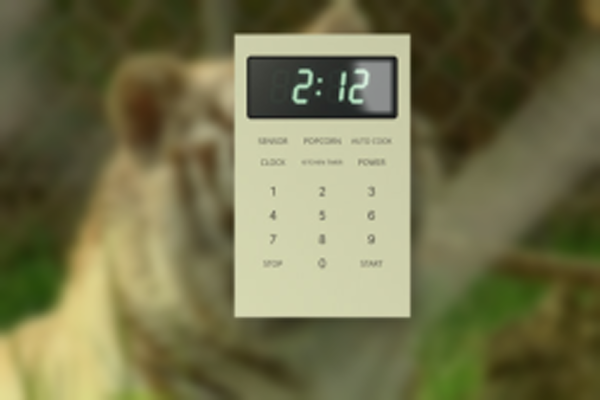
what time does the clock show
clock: 2:12
